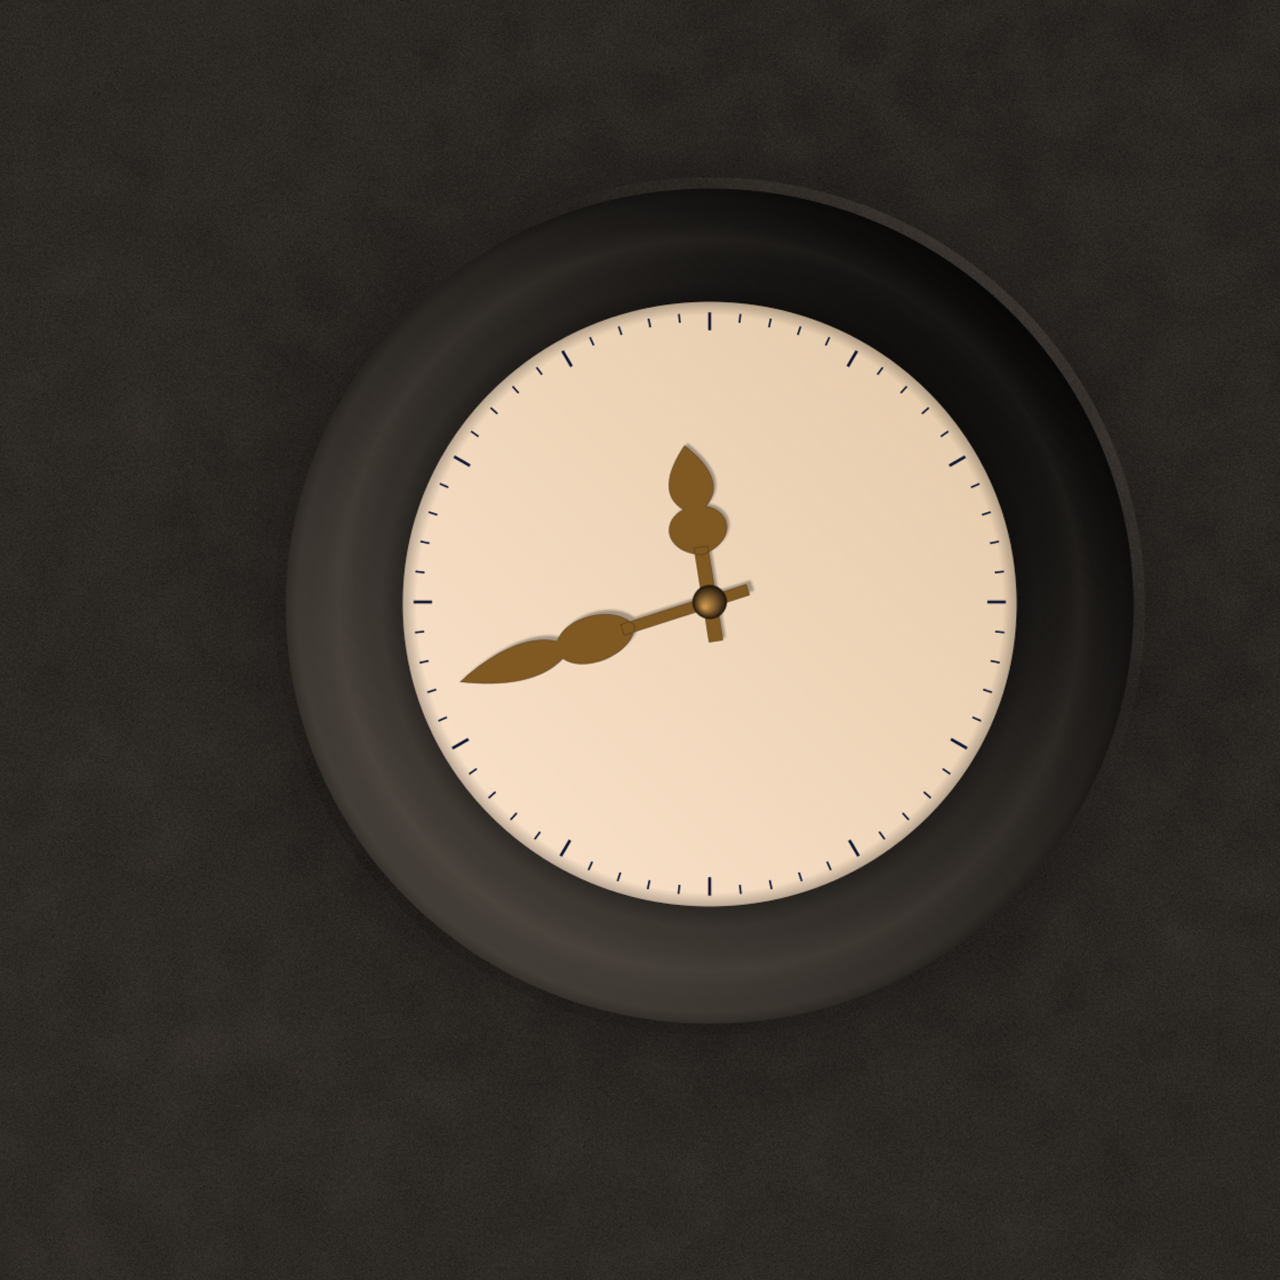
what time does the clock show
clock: 11:42
